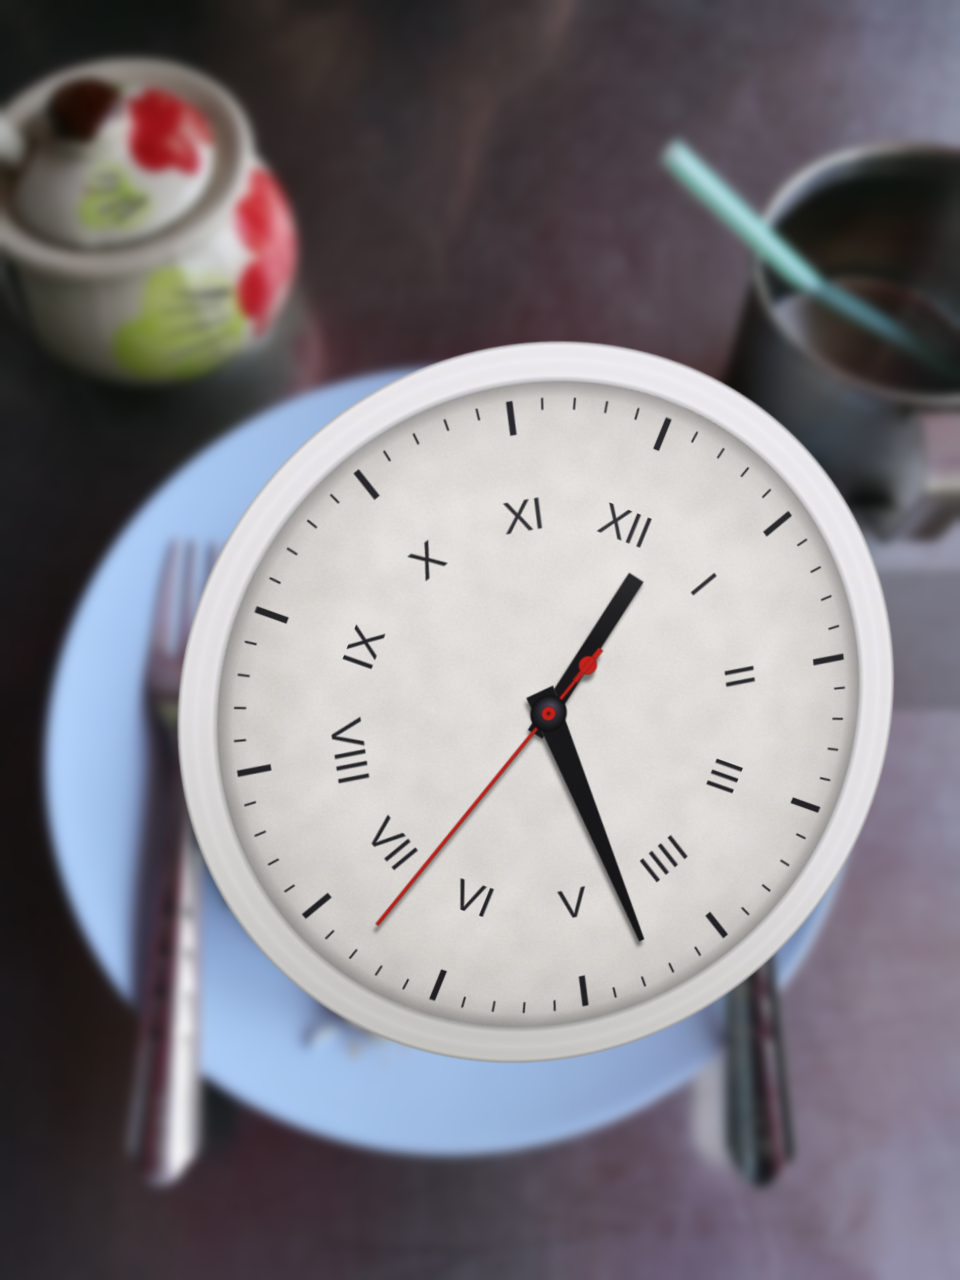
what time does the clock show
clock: 12:22:33
